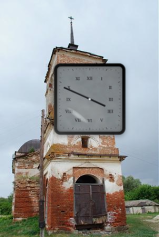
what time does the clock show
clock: 3:49
